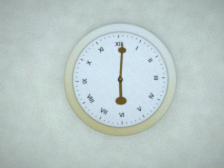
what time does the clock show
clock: 6:01
